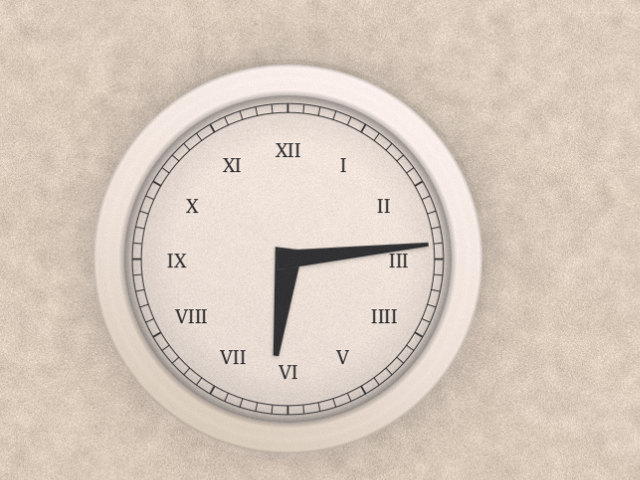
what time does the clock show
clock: 6:14
